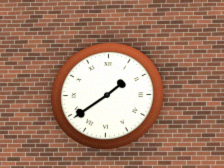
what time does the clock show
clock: 1:39
